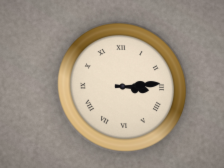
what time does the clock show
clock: 3:14
